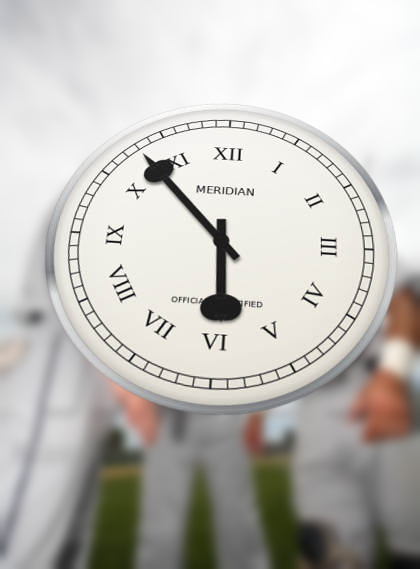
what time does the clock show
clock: 5:53
